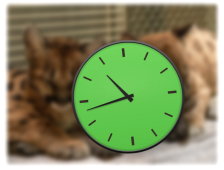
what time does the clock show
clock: 10:43
